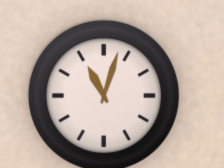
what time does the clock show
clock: 11:03
